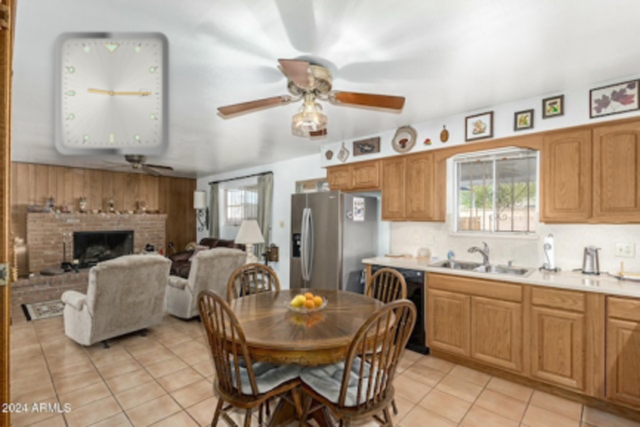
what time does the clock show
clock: 9:15
